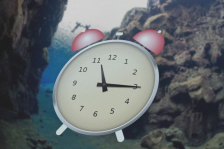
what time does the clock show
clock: 11:15
